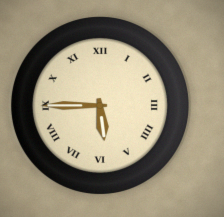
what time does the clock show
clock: 5:45
